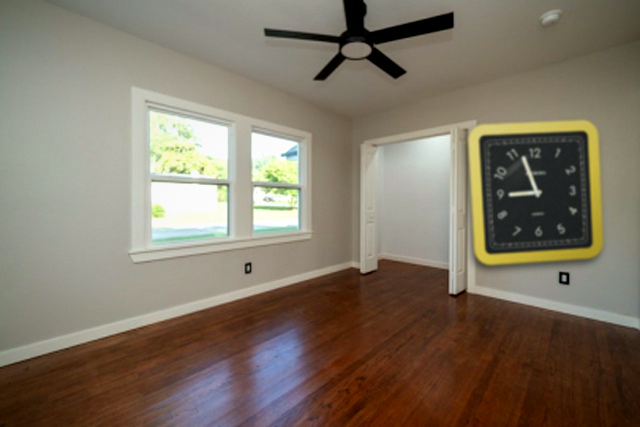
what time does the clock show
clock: 8:57
